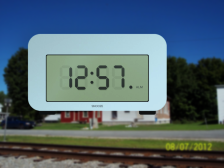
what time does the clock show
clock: 12:57
